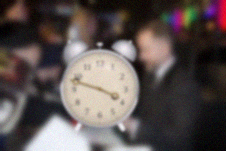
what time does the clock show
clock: 3:48
